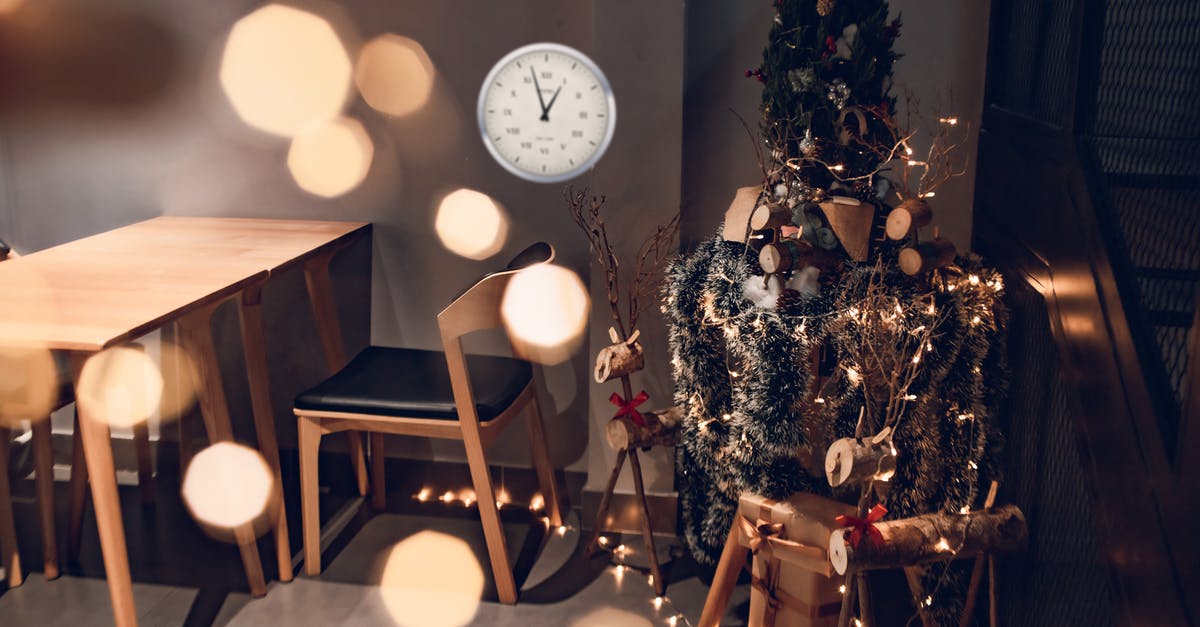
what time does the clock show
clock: 12:57
